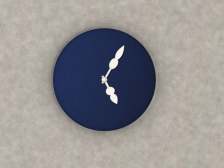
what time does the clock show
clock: 5:05
